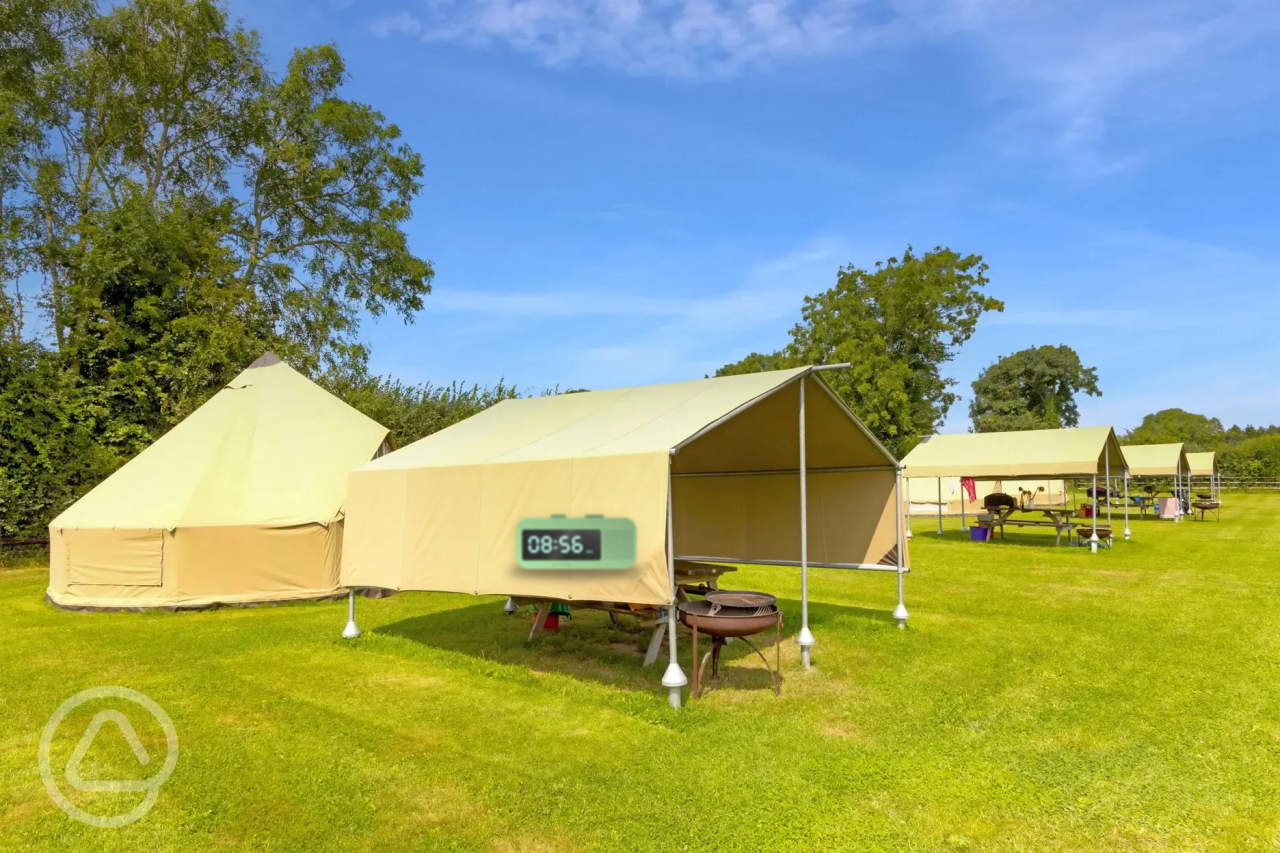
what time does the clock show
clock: 8:56
